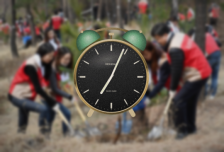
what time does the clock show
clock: 7:04
